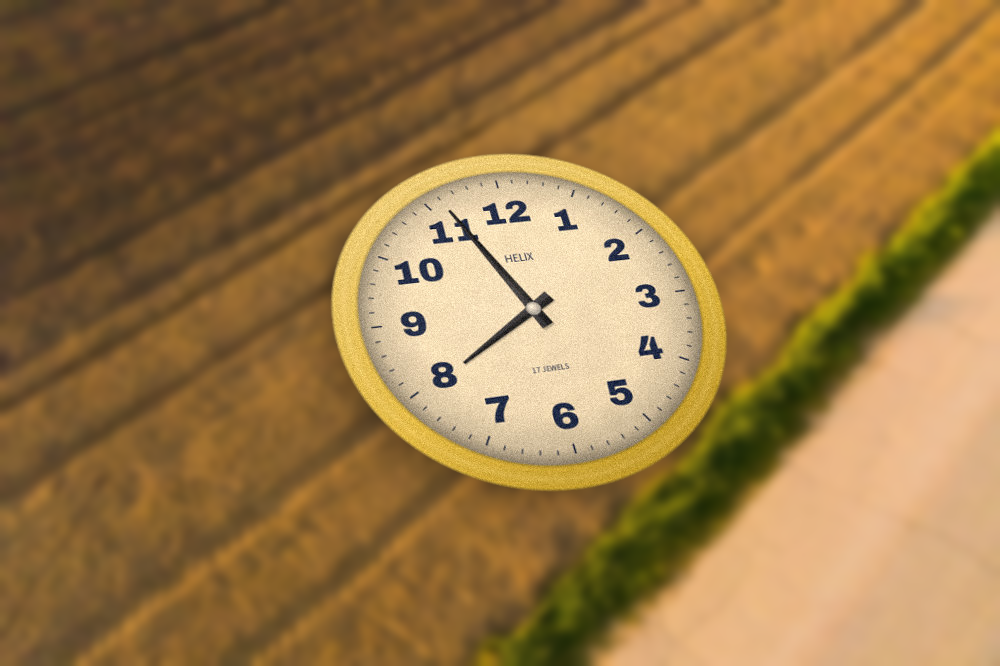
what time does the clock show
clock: 7:56
